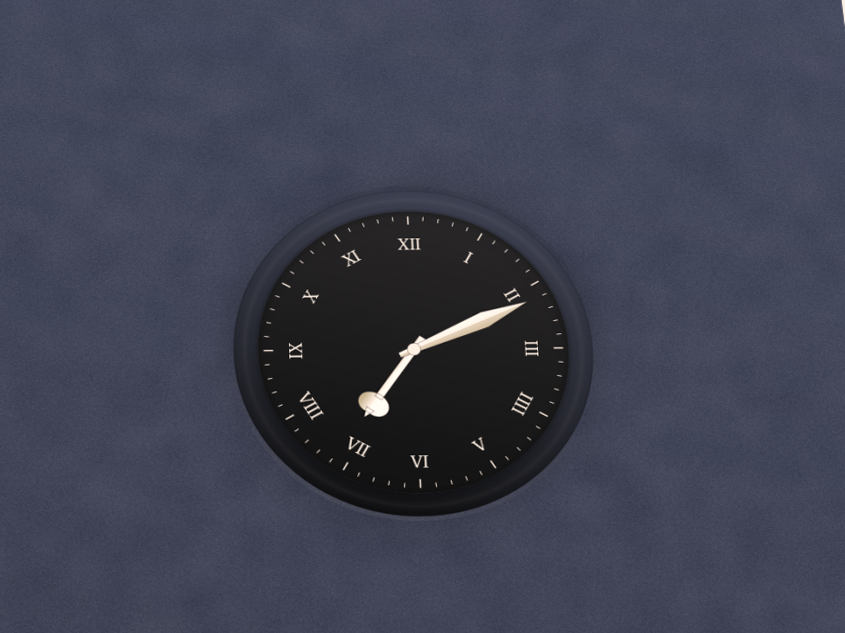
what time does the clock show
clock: 7:11
